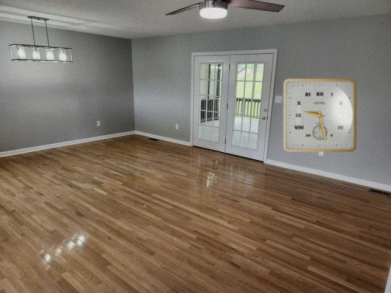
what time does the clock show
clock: 9:28
